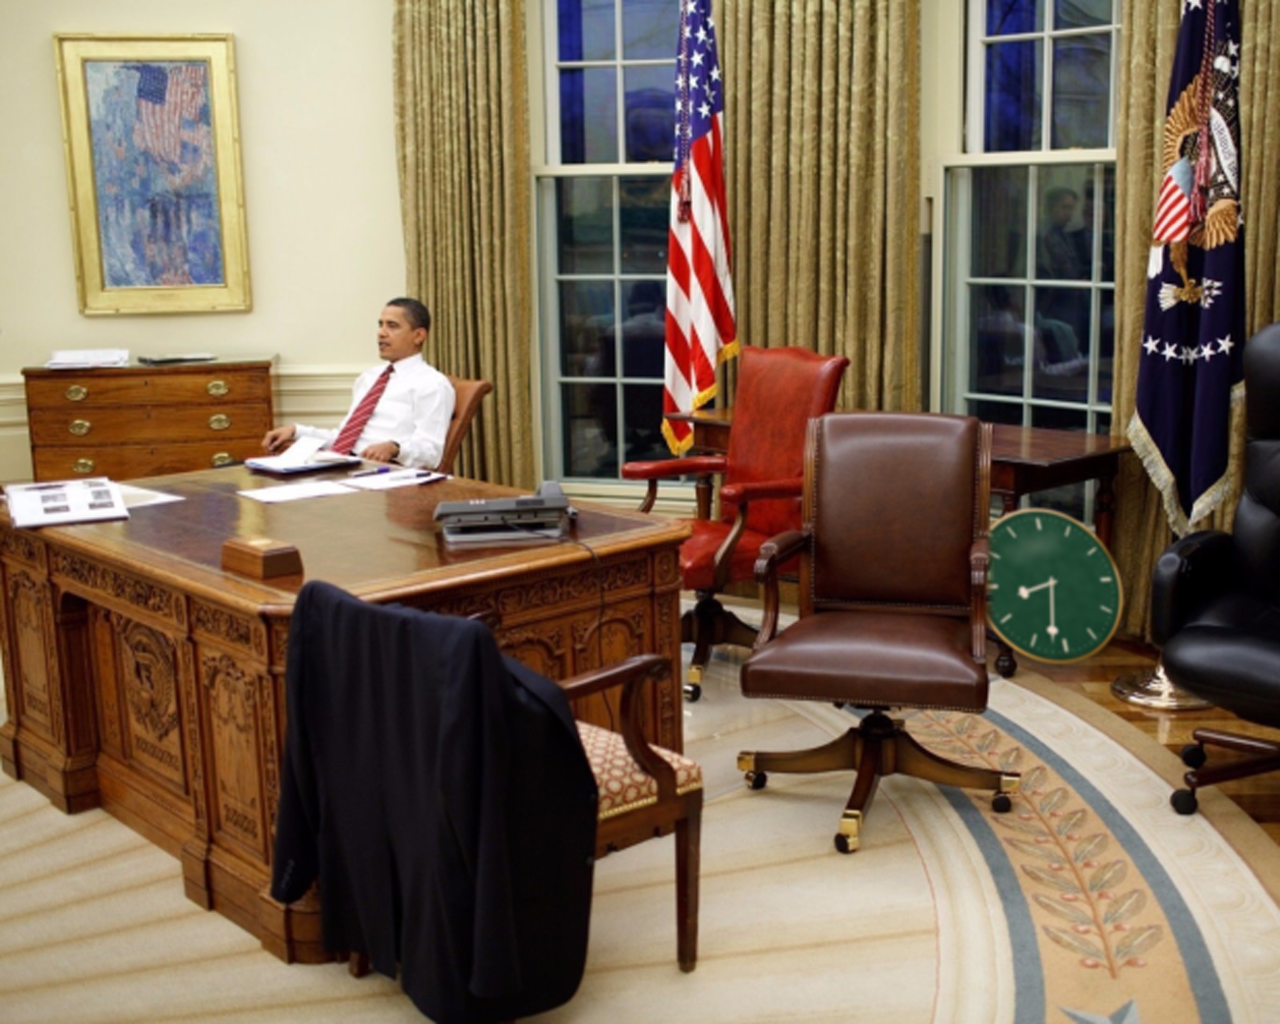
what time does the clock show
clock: 8:32
